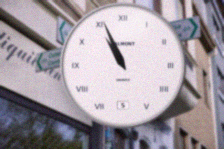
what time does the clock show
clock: 10:56
